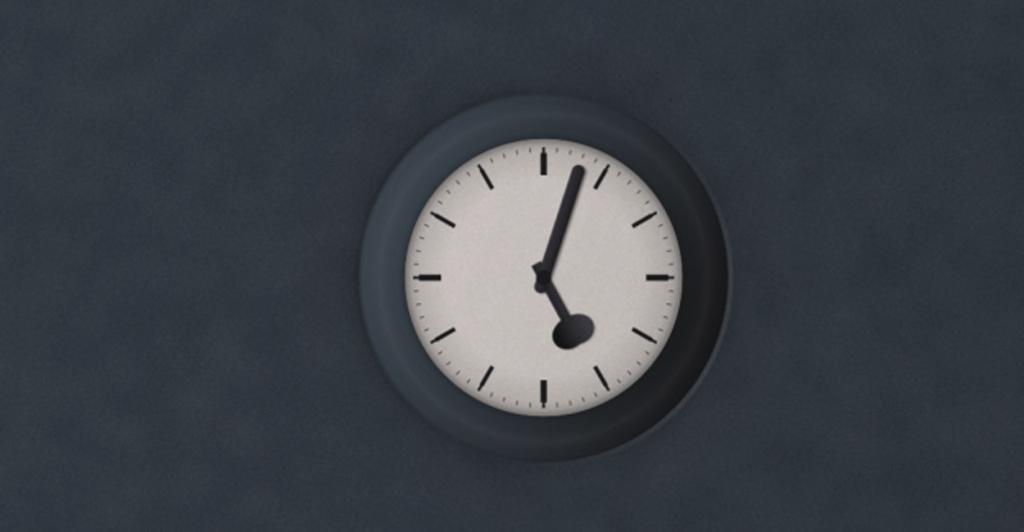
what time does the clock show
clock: 5:03
